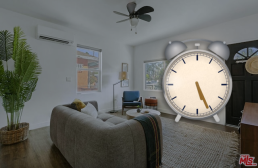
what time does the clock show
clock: 5:26
